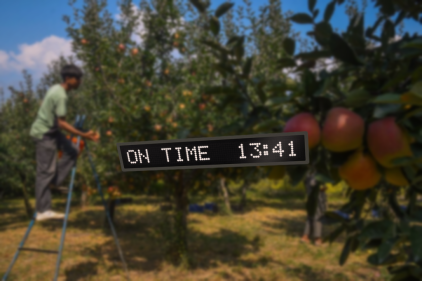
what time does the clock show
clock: 13:41
